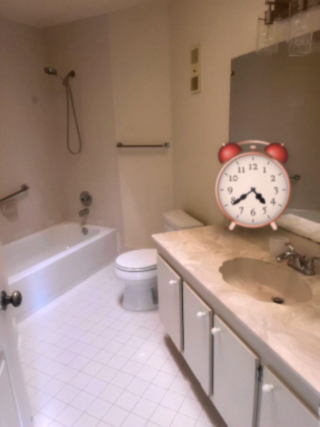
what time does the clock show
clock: 4:39
